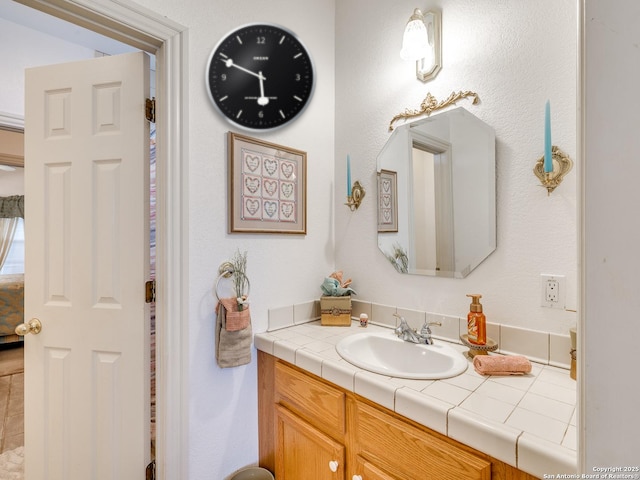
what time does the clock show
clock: 5:49
